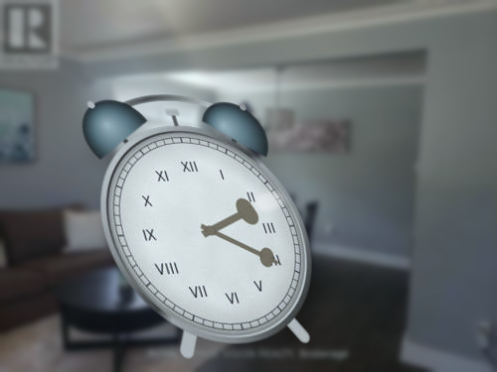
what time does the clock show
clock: 2:20
